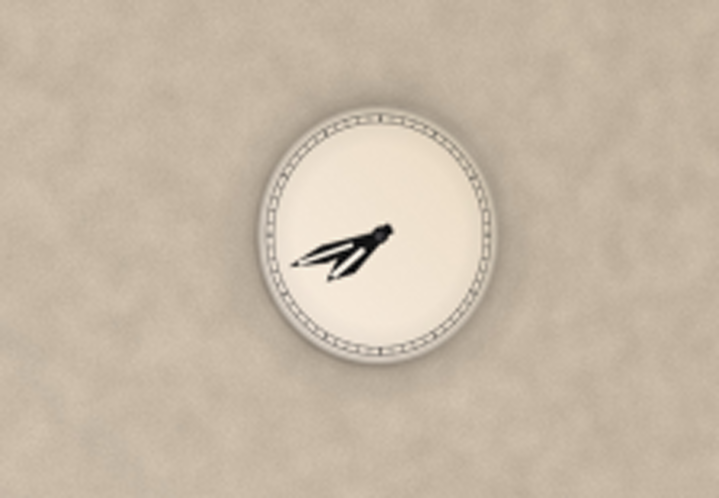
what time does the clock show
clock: 7:42
